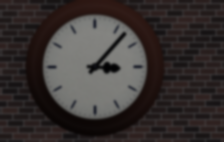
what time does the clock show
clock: 3:07
